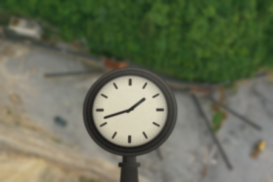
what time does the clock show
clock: 1:42
